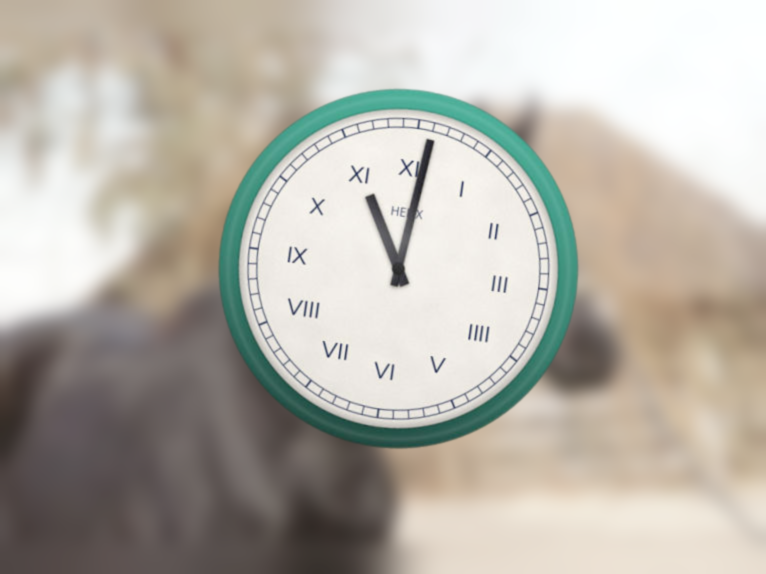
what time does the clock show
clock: 11:01
